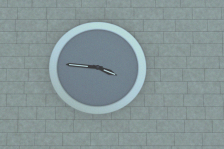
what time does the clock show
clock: 3:46
